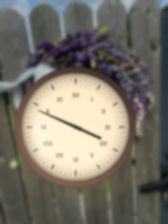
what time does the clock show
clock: 3:49
